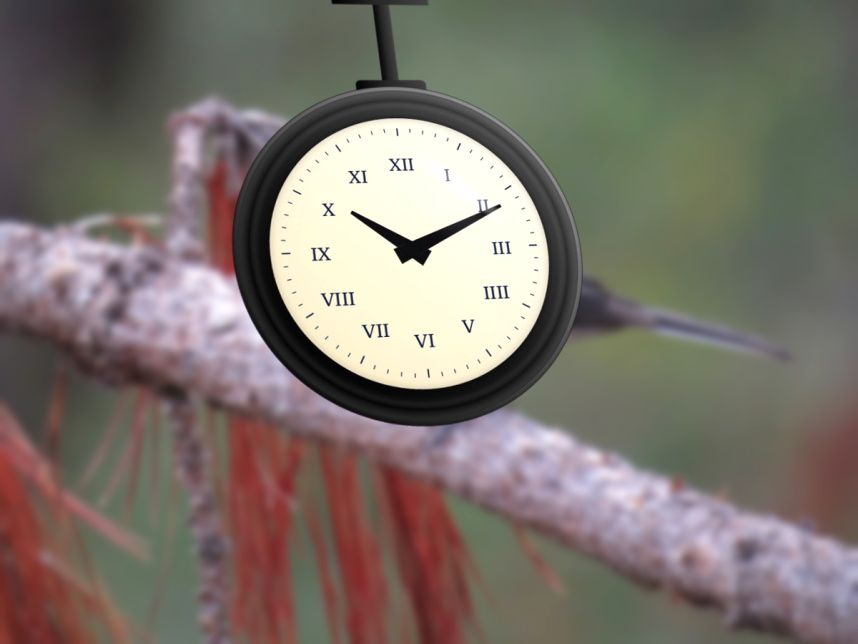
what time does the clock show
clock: 10:11
